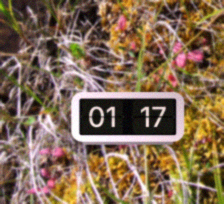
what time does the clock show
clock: 1:17
